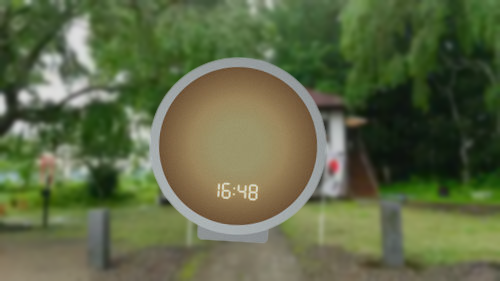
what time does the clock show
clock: 16:48
